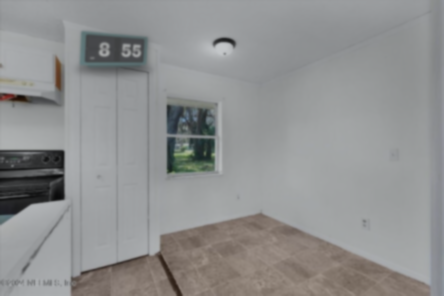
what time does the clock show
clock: 8:55
